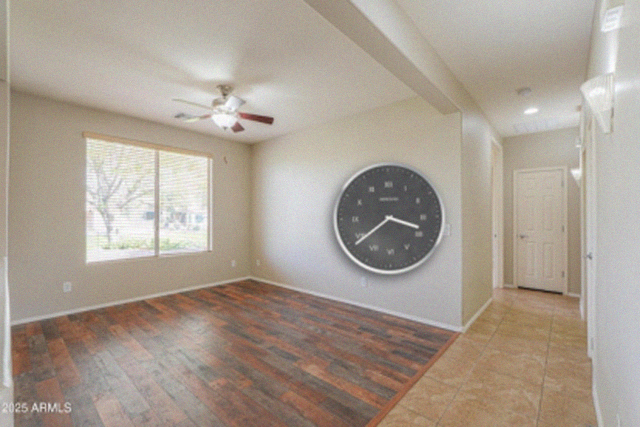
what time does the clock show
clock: 3:39
